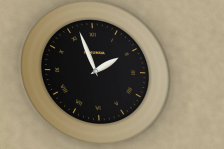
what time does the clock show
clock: 1:57
